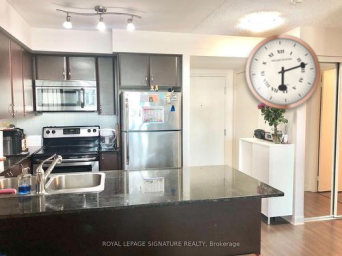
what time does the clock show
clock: 6:13
